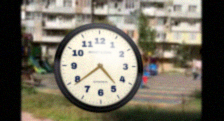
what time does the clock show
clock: 4:39
